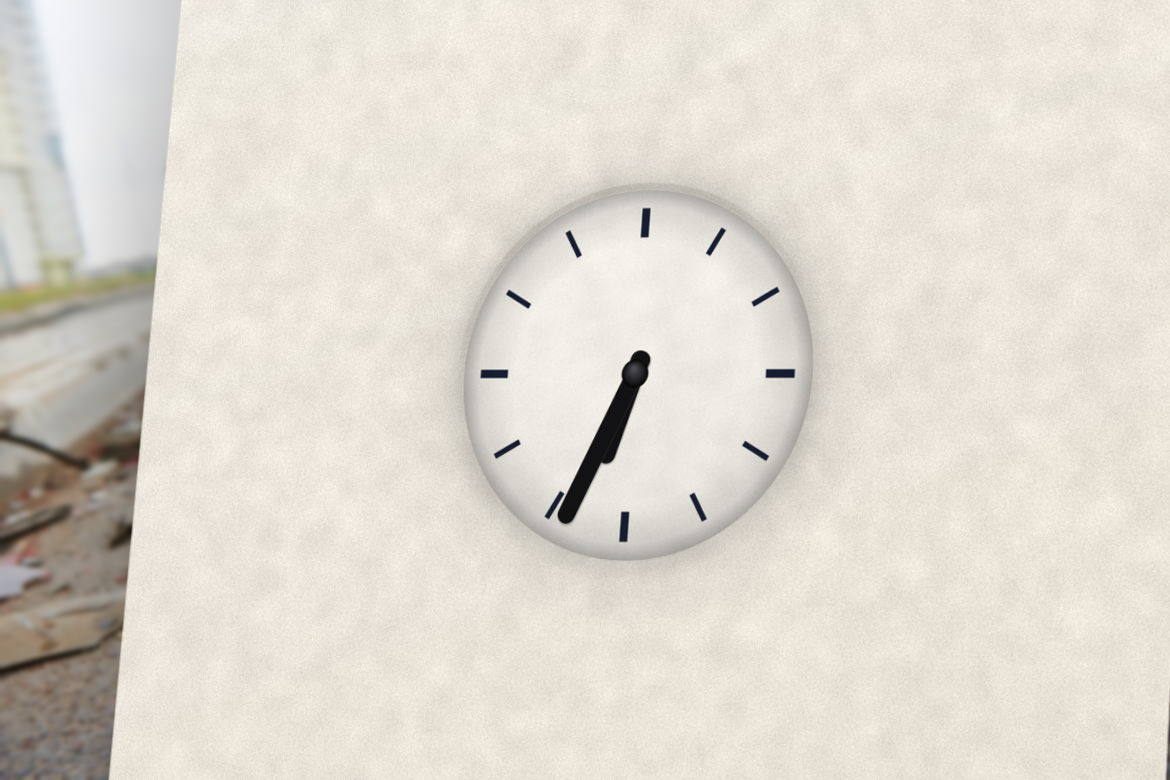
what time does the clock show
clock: 6:34
